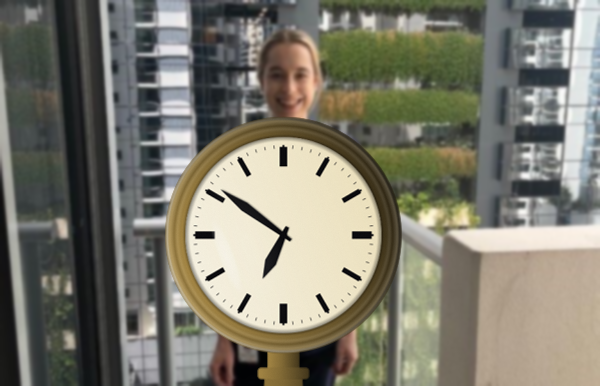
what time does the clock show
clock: 6:51
